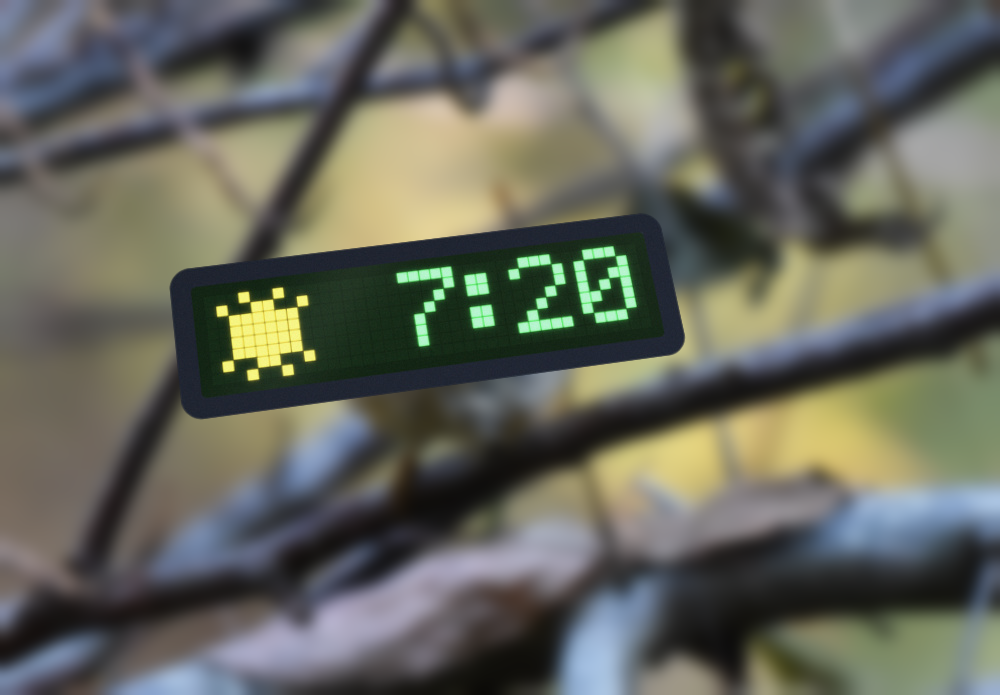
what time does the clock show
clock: 7:20
